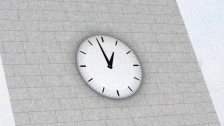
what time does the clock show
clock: 12:58
